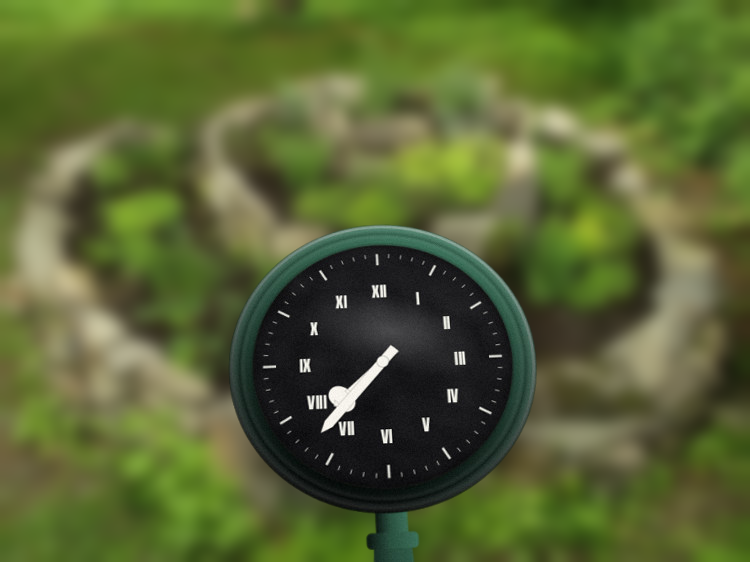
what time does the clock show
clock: 7:37
